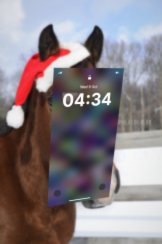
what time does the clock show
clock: 4:34
